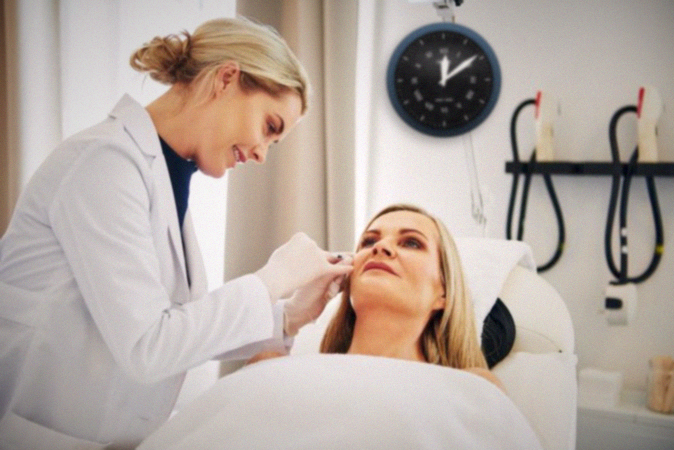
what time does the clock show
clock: 12:09
